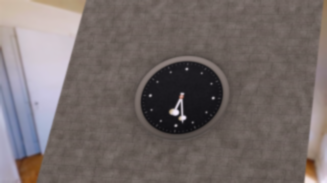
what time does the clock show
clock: 6:28
